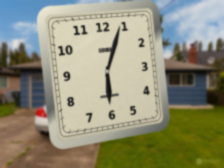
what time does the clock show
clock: 6:04
